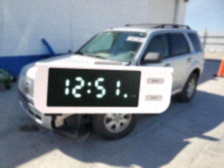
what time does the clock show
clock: 12:51
